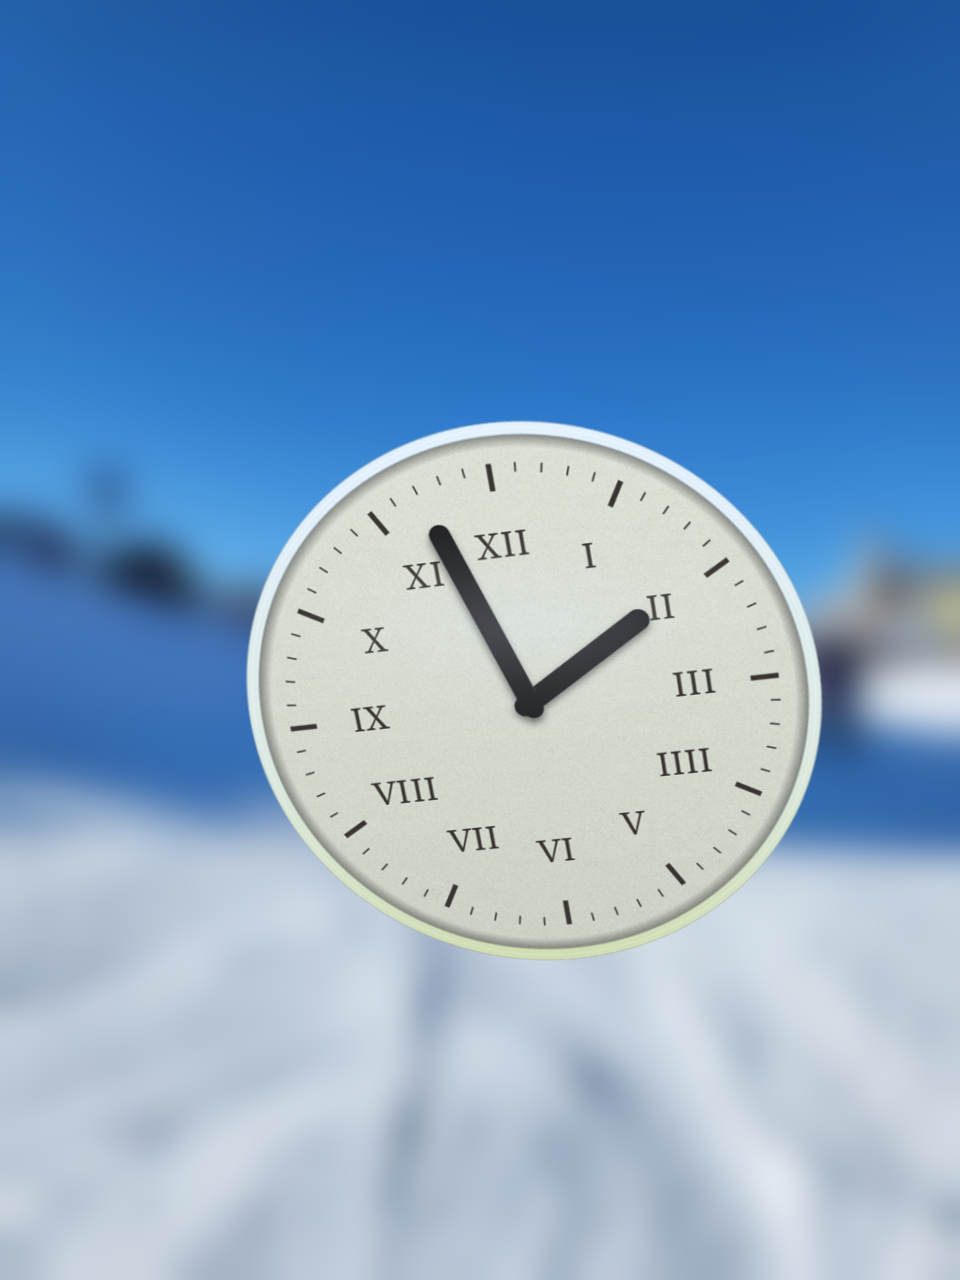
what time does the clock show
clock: 1:57
